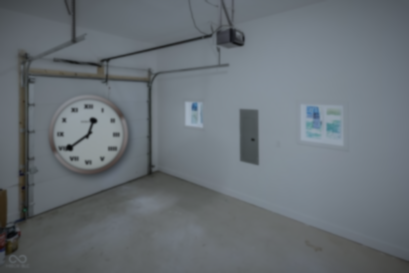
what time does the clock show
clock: 12:39
